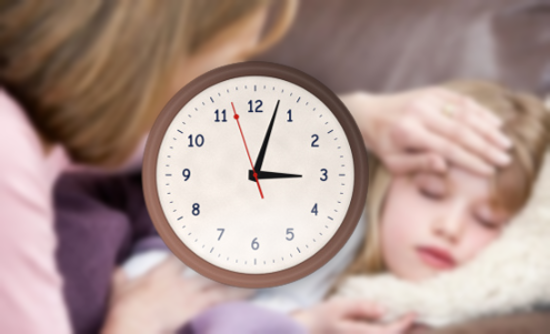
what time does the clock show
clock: 3:02:57
